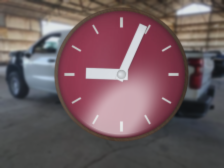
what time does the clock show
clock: 9:04
